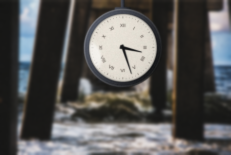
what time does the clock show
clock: 3:27
